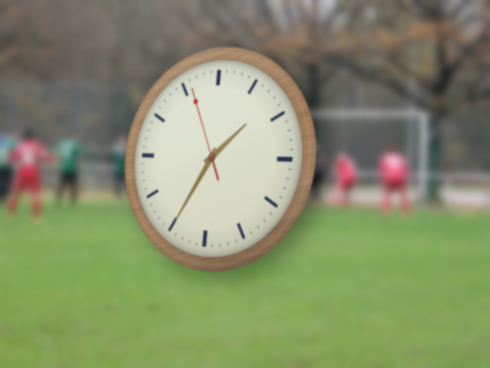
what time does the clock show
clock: 1:34:56
